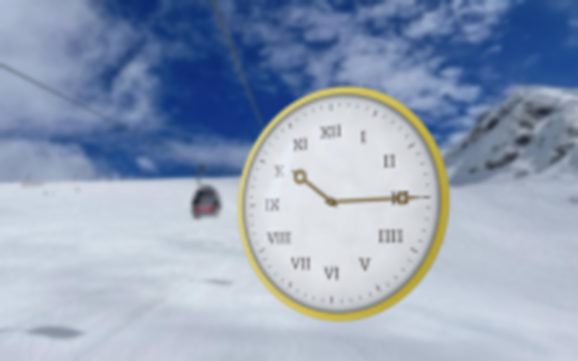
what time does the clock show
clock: 10:15
